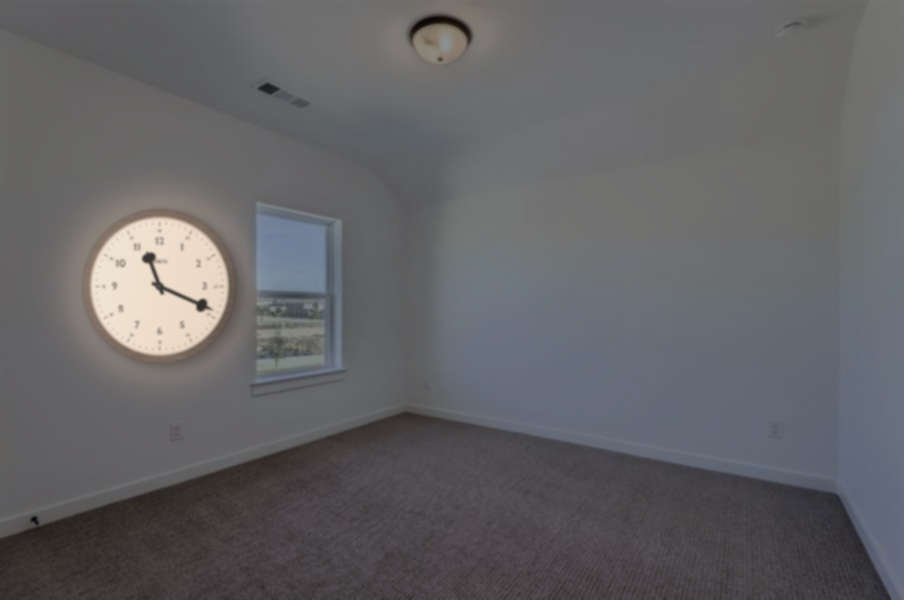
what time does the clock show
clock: 11:19
